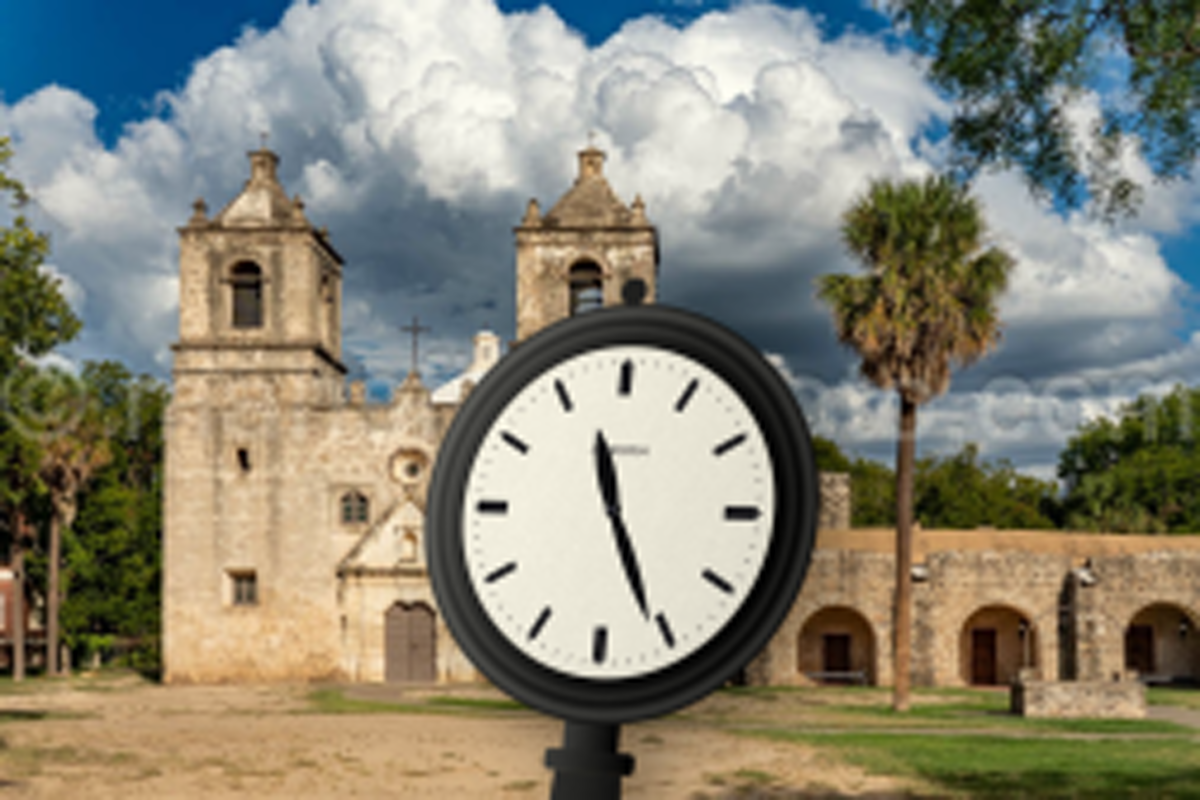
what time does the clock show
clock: 11:26
